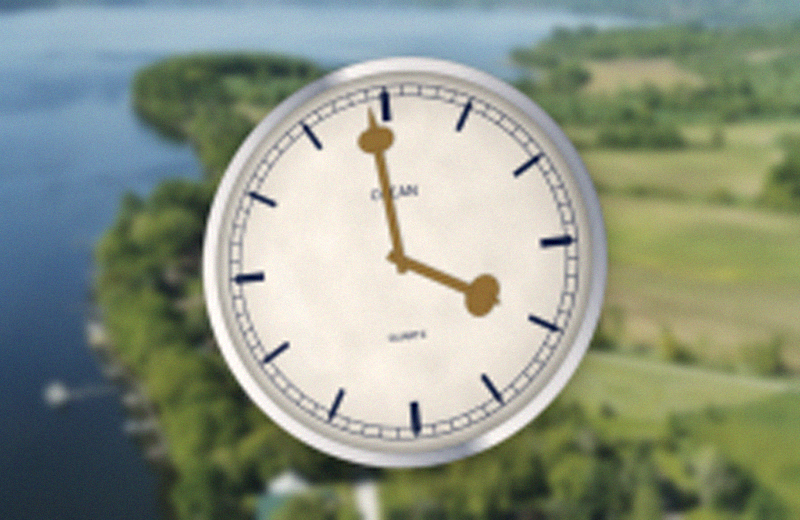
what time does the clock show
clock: 3:59
